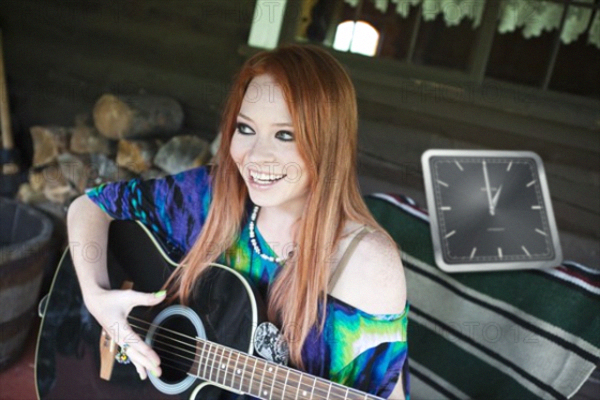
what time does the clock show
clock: 1:00
